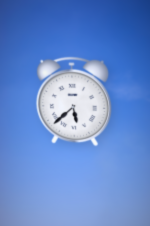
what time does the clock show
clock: 5:38
